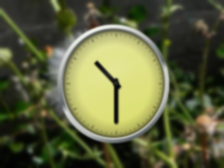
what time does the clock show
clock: 10:30
